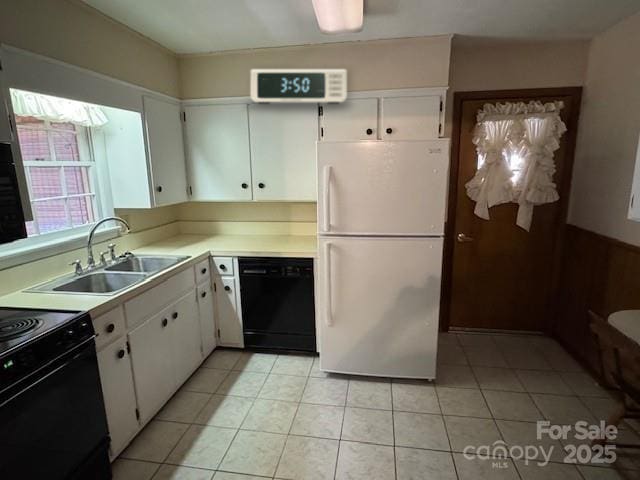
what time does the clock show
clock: 3:50
